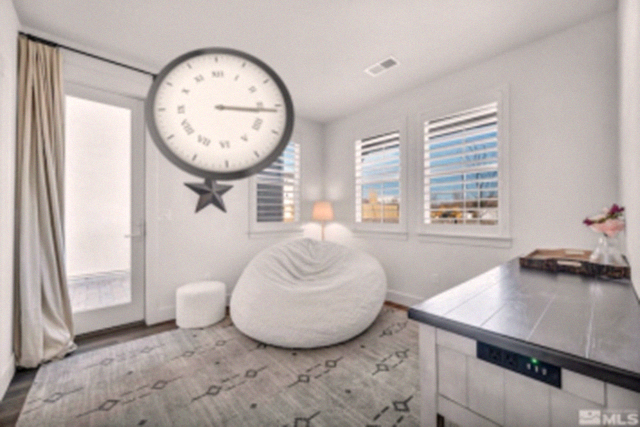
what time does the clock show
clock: 3:16
